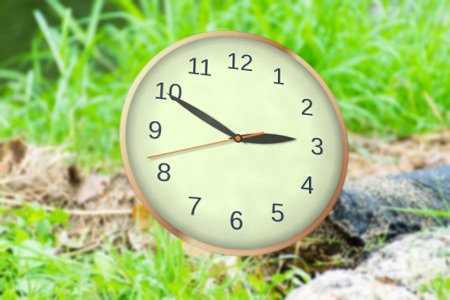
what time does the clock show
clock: 2:49:42
